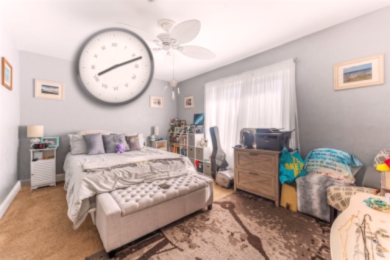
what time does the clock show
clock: 8:12
